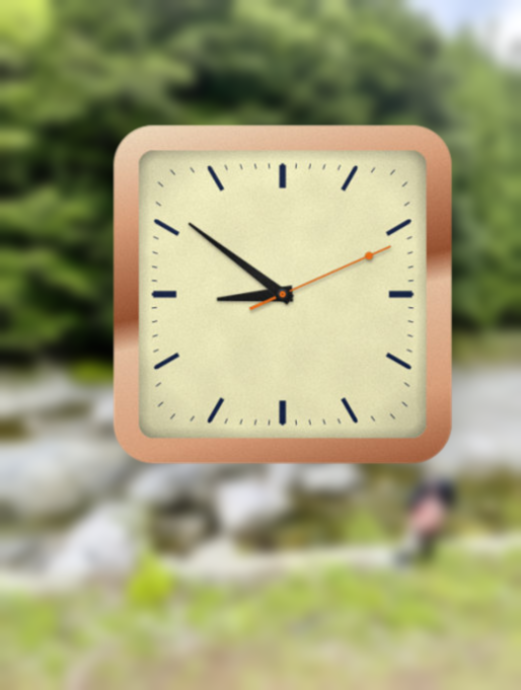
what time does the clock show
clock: 8:51:11
